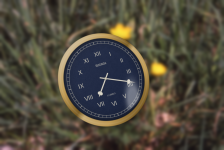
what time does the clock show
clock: 7:19
